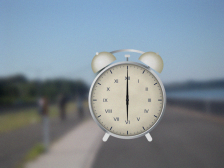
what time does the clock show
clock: 6:00
